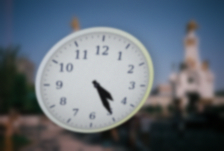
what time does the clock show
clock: 4:25
